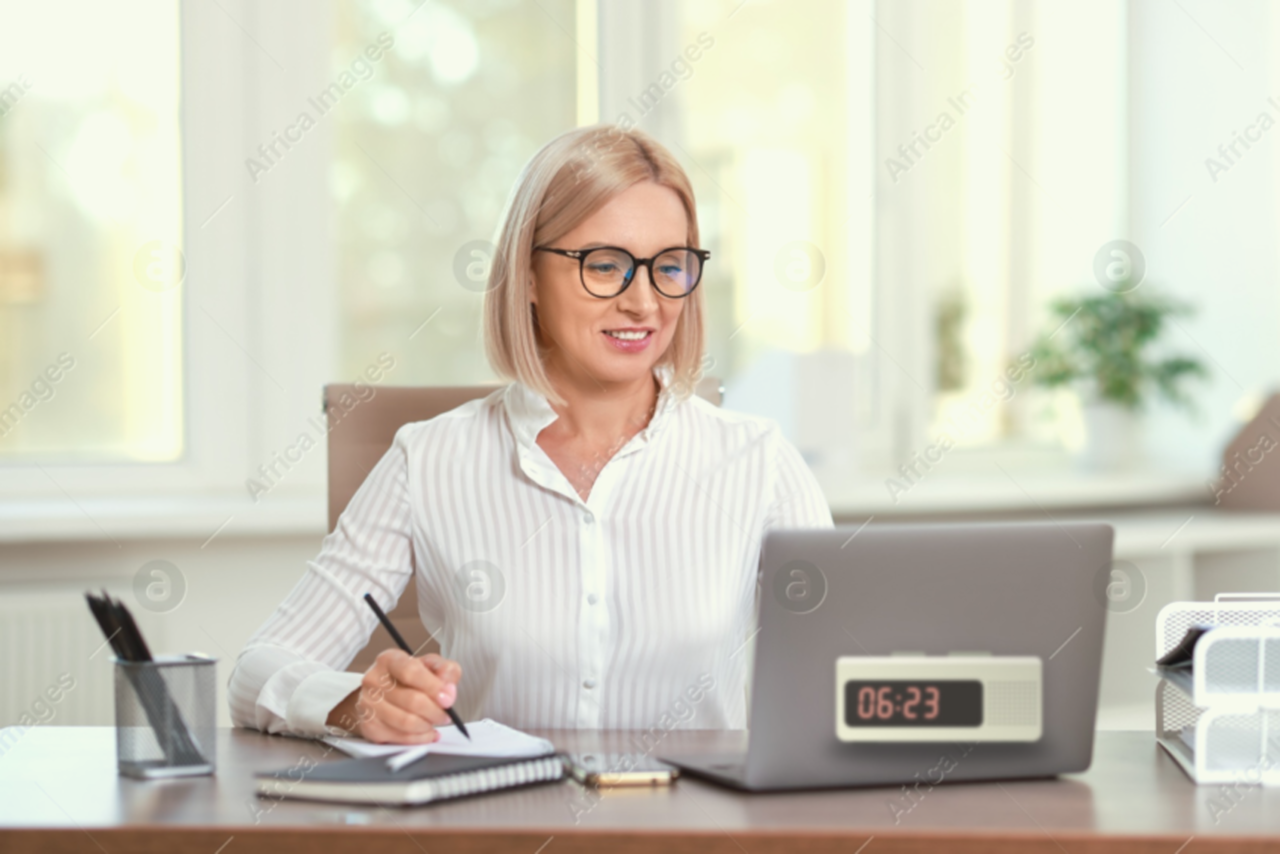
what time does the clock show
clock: 6:23
